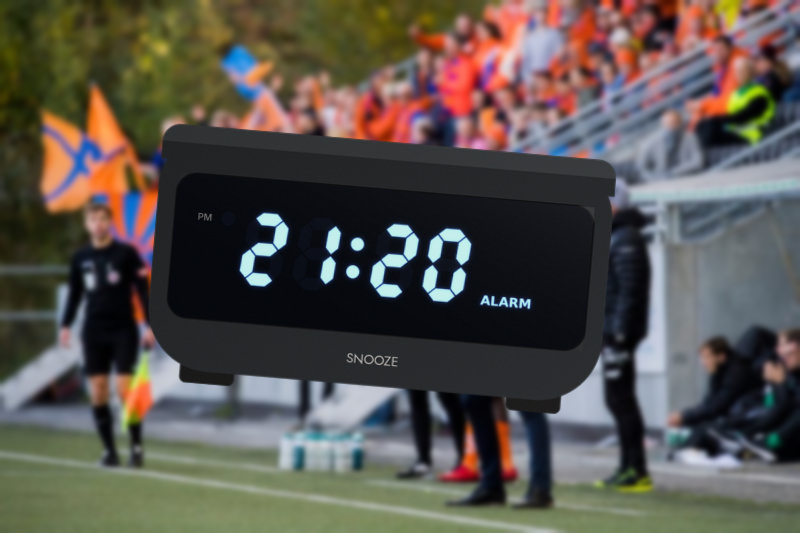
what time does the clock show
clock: 21:20
